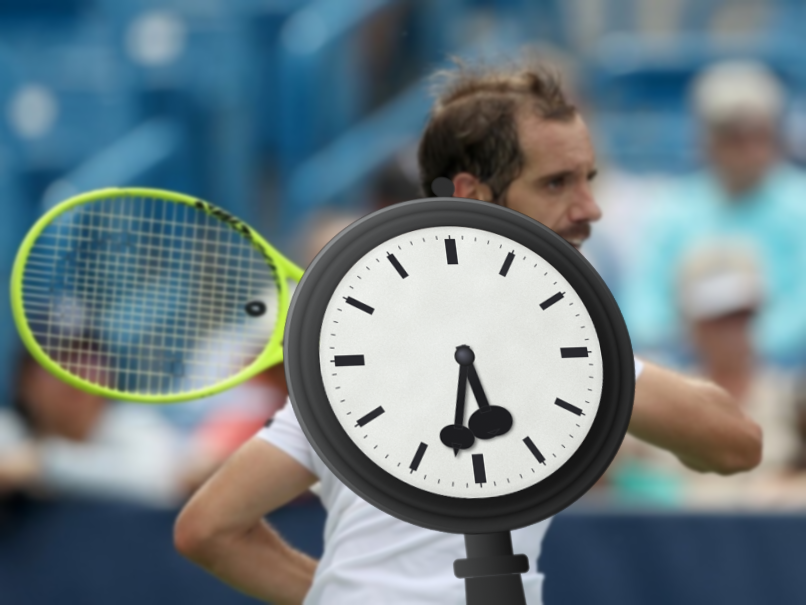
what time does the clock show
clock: 5:32
